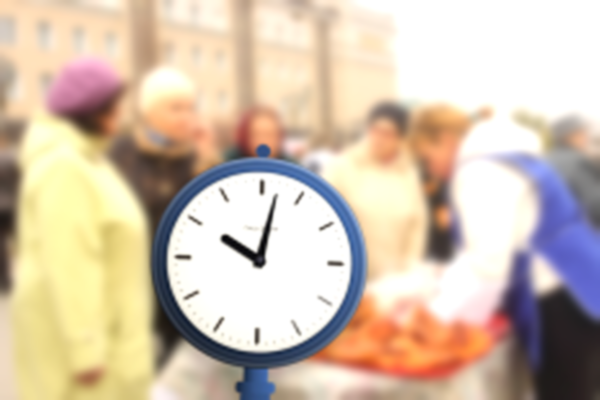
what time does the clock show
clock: 10:02
